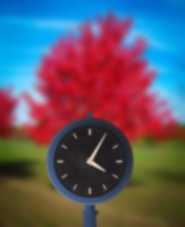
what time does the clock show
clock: 4:05
